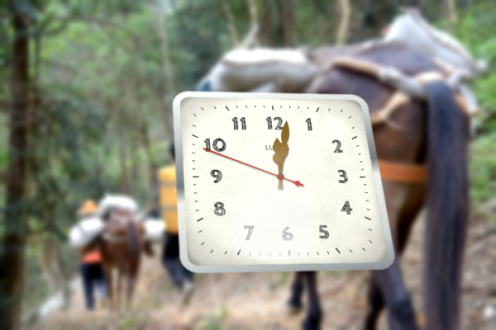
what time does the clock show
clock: 12:01:49
